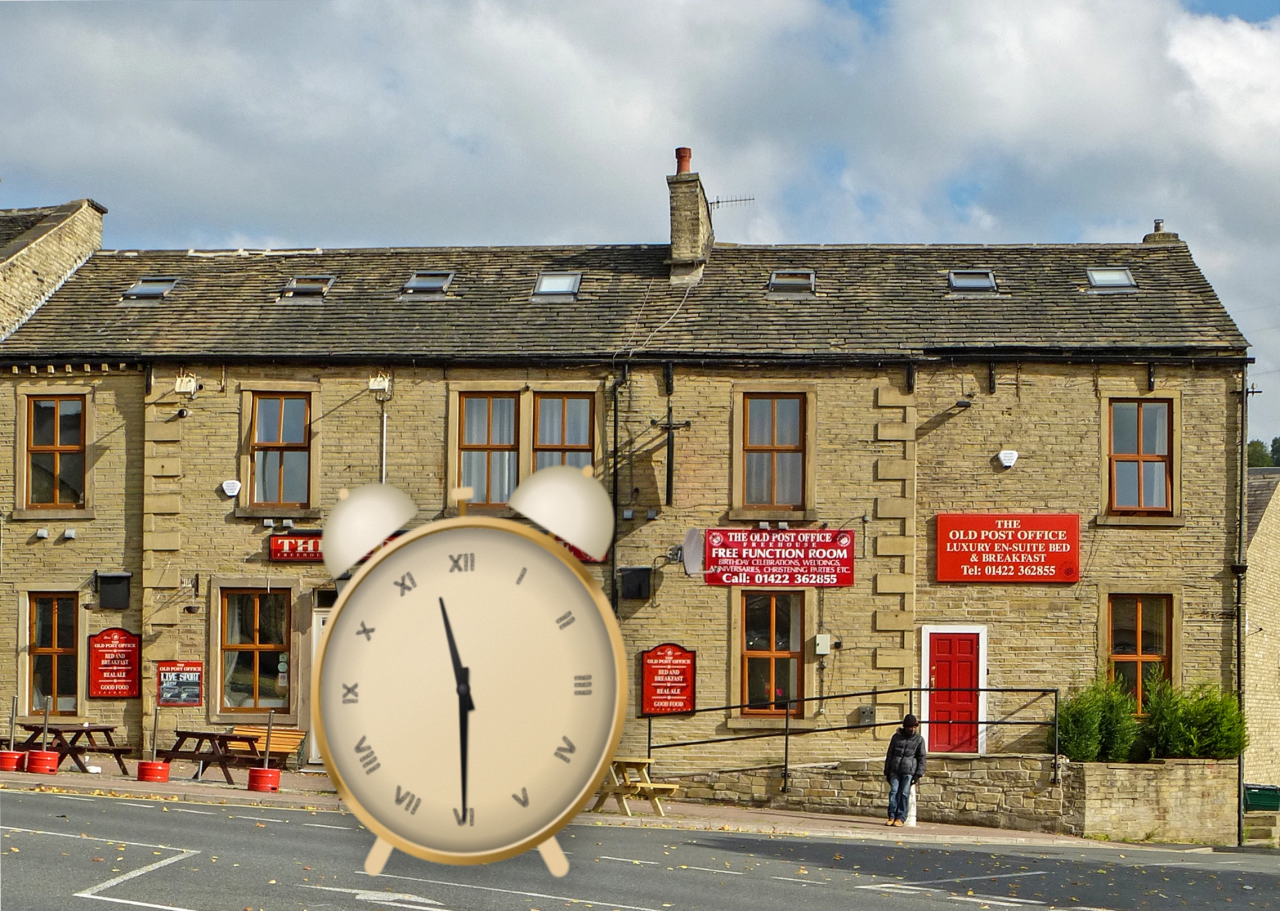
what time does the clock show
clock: 11:30
